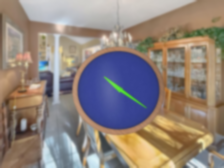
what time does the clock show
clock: 10:21
